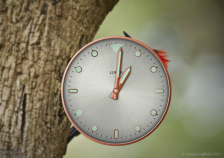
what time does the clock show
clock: 1:01
